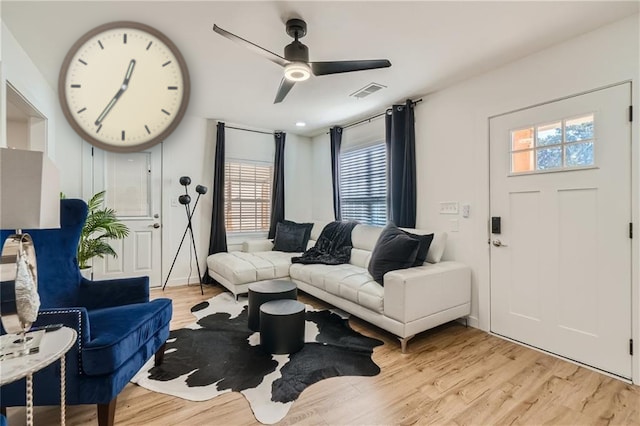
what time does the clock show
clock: 12:36
